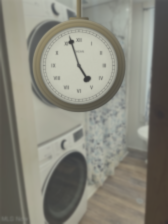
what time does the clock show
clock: 4:57
